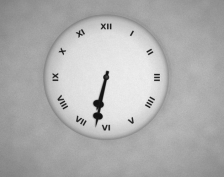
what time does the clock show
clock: 6:32
